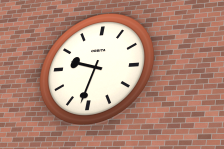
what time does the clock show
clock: 9:32
